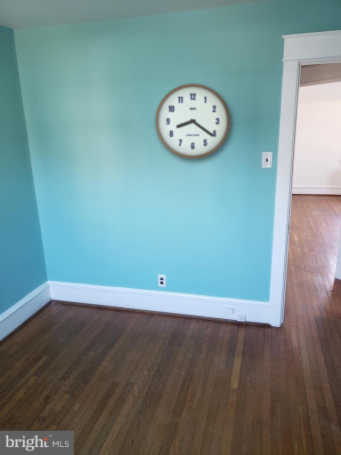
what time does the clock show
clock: 8:21
